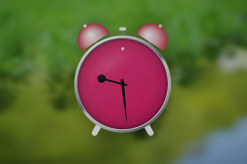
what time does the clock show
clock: 9:29
